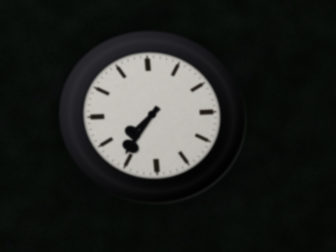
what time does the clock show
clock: 7:36
